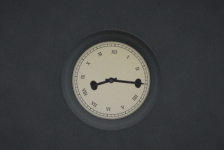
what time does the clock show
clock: 8:15
